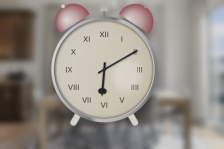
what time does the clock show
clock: 6:10
